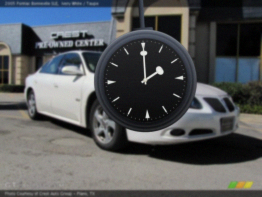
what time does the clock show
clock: 2:00
